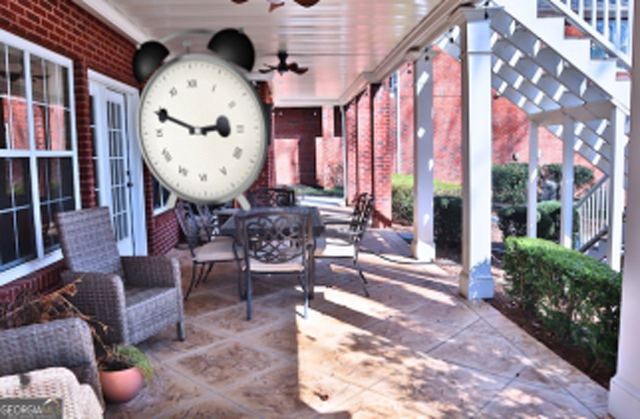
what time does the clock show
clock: 2:49
